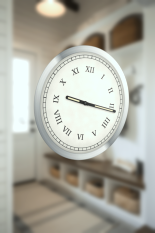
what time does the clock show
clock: 9:16
